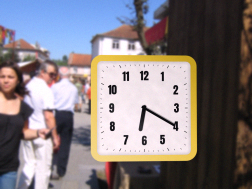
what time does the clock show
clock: 6:20
